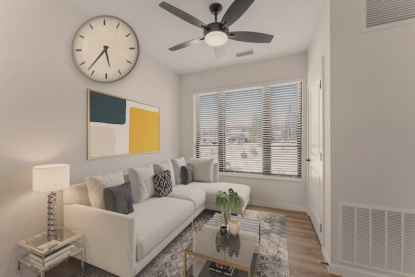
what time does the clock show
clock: 5:37
